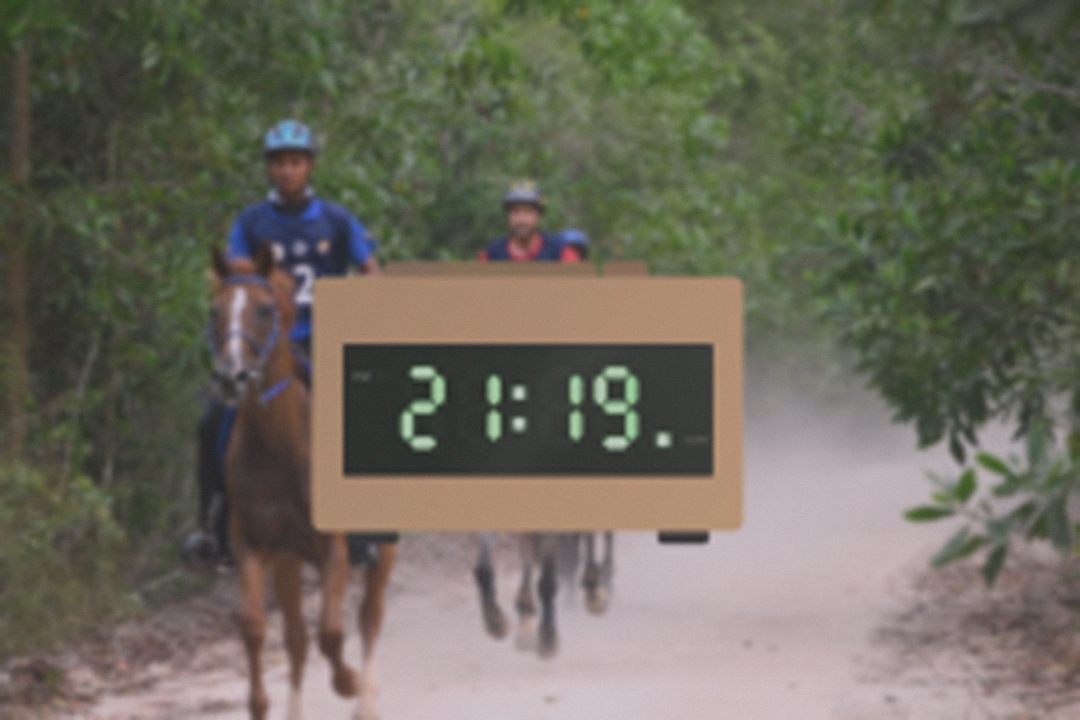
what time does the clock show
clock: 21:19
